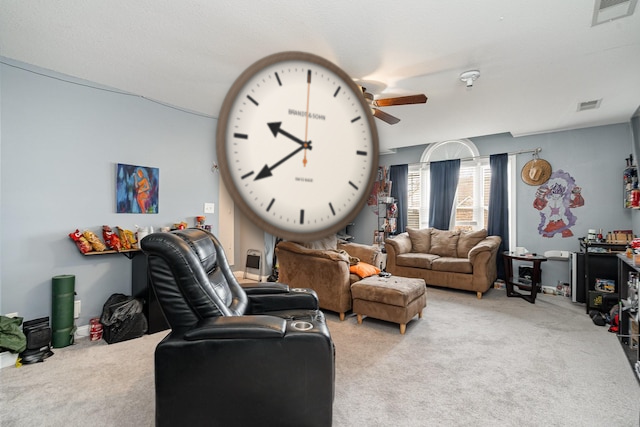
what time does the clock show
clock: 9:39:00
